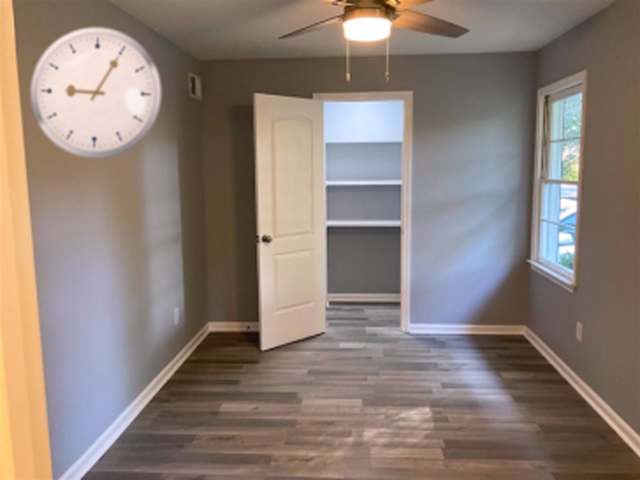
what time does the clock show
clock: 9:05
